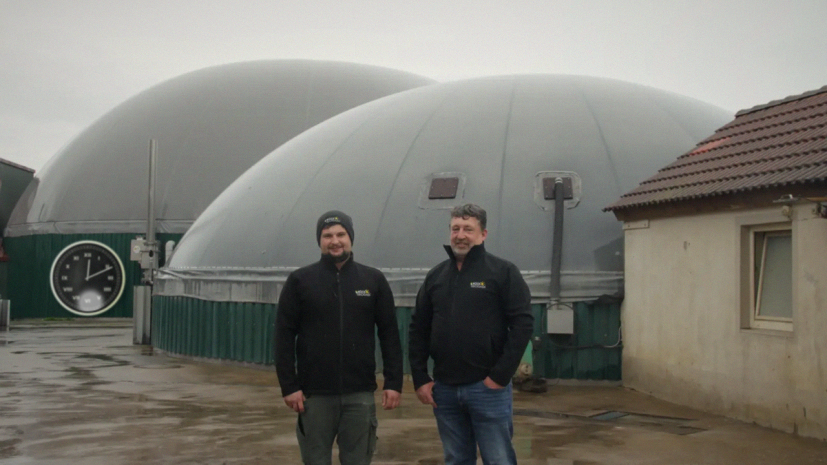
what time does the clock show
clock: 12:11
